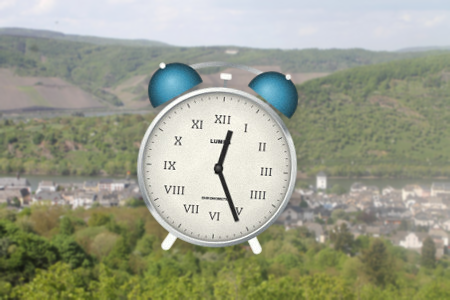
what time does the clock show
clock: 12:26
